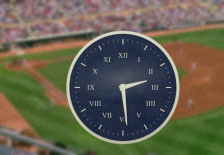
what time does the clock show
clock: 2:29
